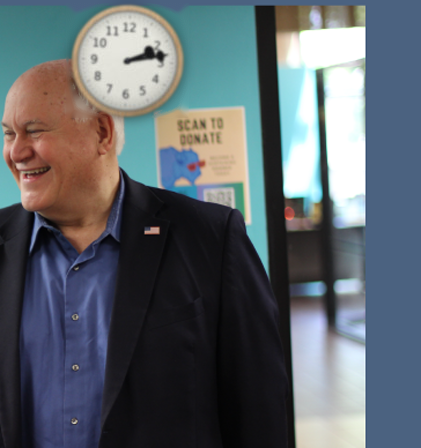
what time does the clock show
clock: 2:13
